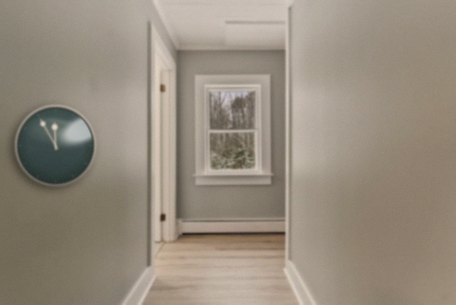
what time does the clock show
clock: 11:55
